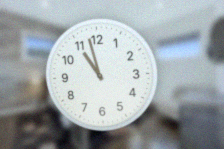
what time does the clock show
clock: 10:58
